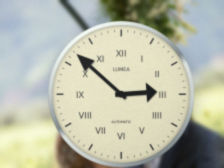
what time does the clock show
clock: 2:52
